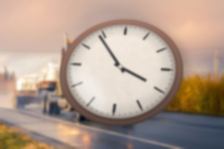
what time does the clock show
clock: 3:54
